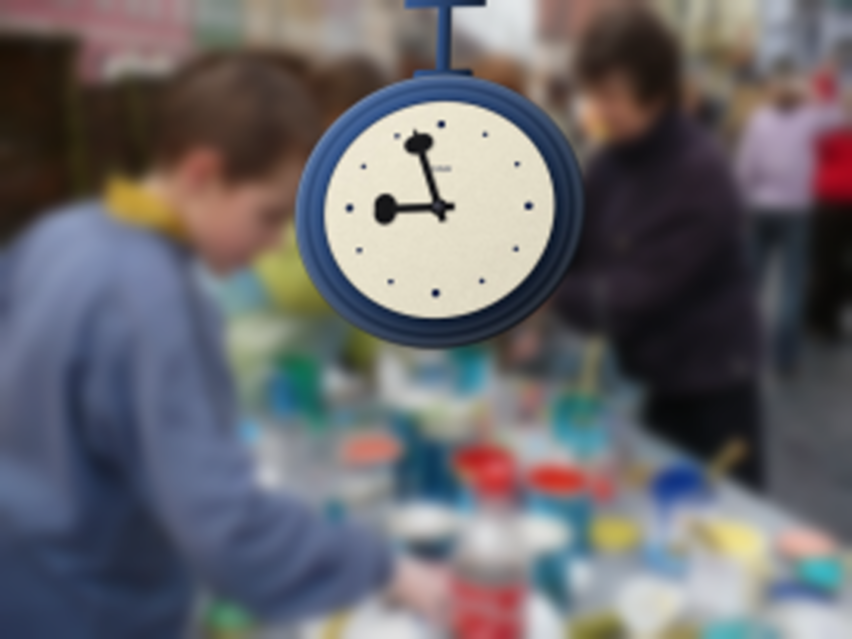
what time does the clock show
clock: 8:57
